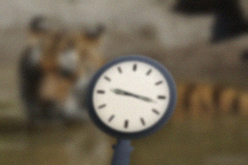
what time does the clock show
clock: 9:17
